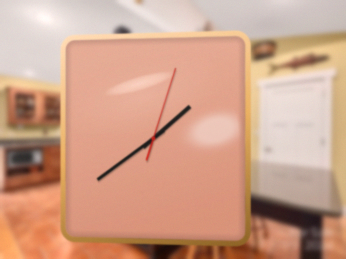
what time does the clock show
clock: 1:39:03
